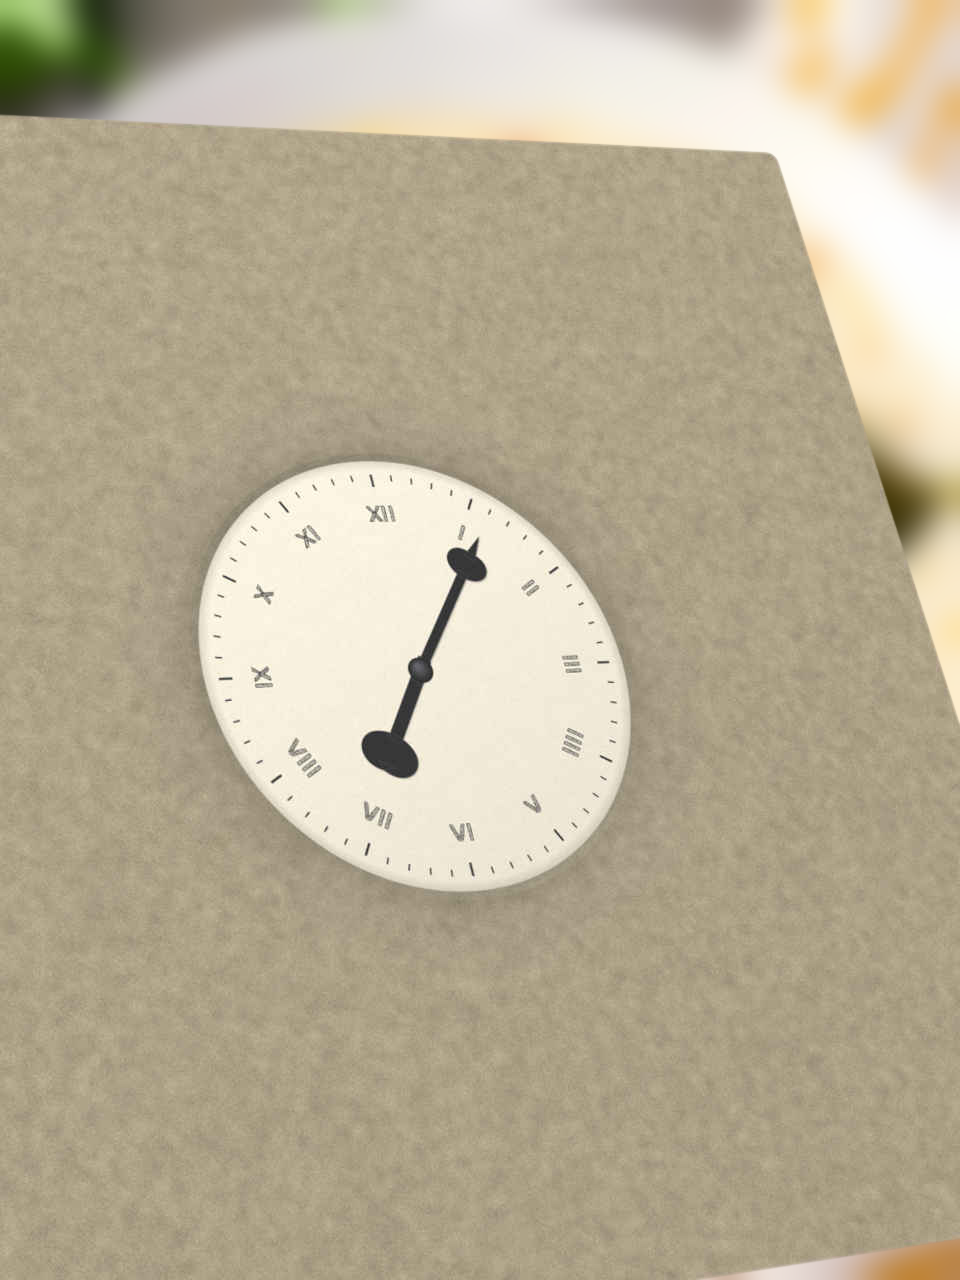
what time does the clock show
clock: 7:06
